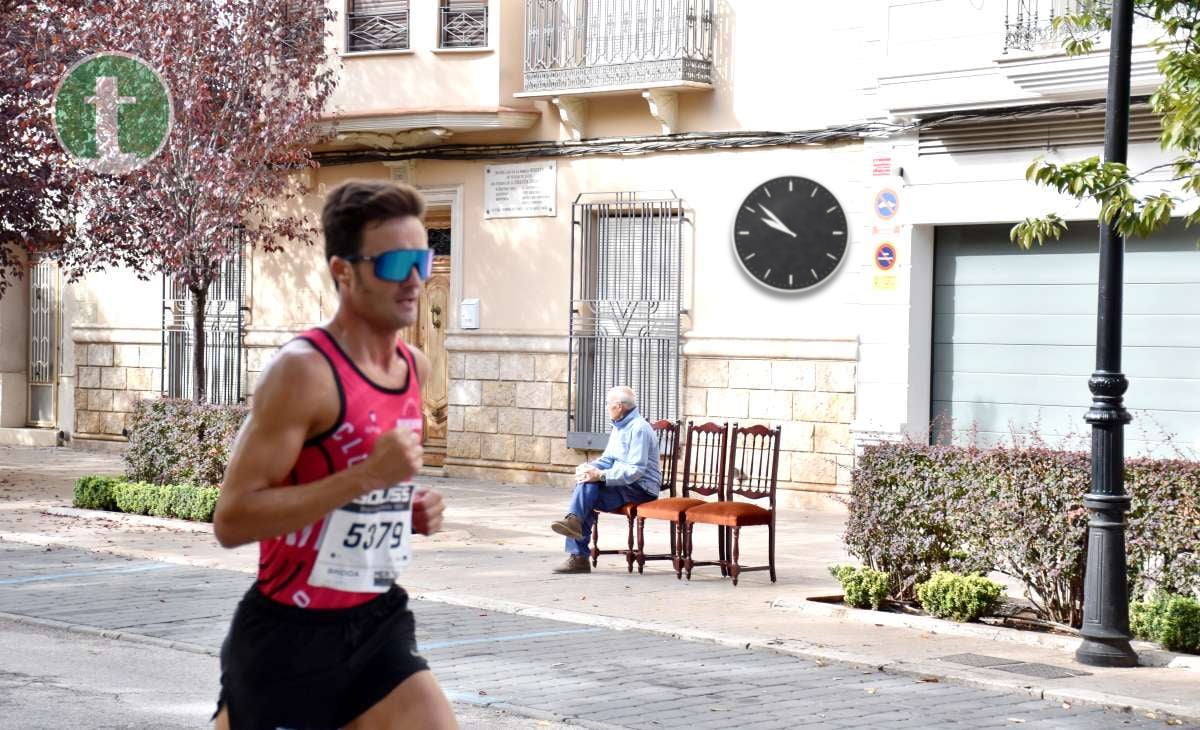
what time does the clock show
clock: 9:52
